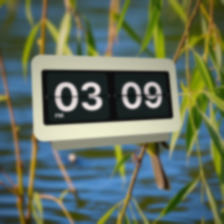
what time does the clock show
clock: 3:09
